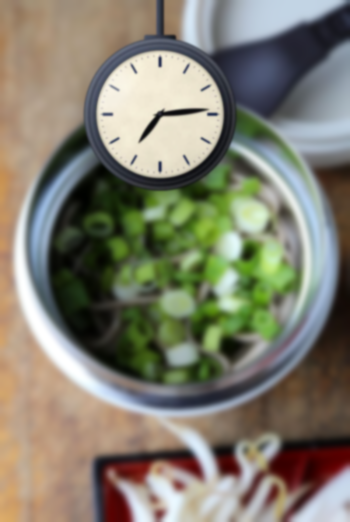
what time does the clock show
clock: 7:14
